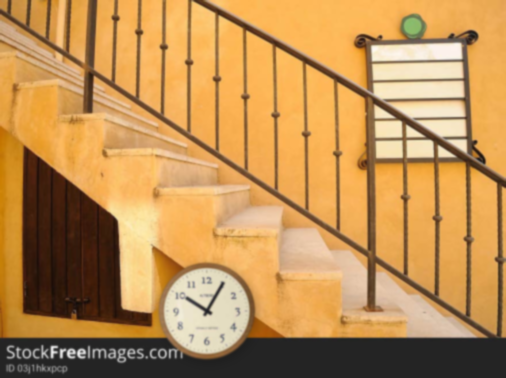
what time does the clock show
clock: 10:05
